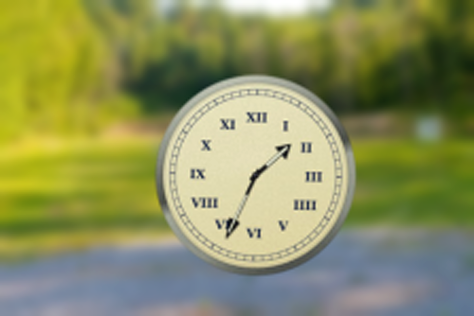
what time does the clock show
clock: 1:34
